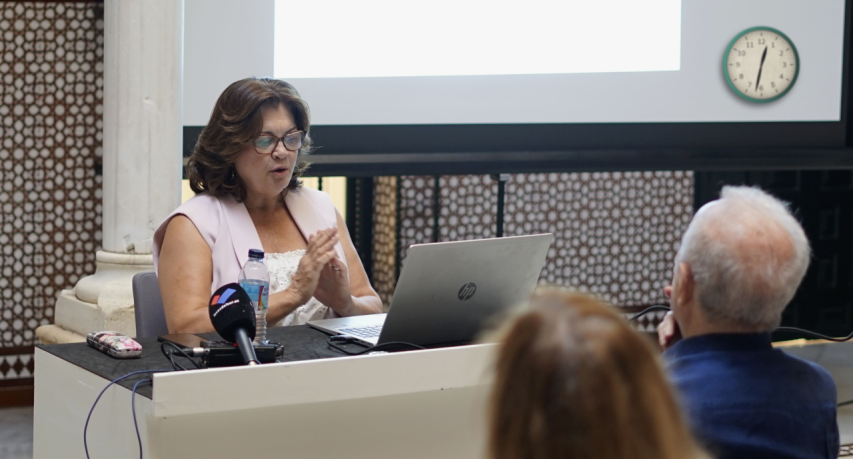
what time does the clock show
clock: 12:32
